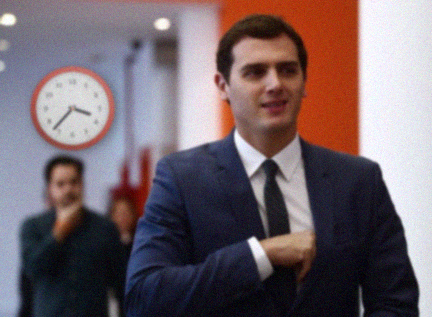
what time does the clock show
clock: 3:37
